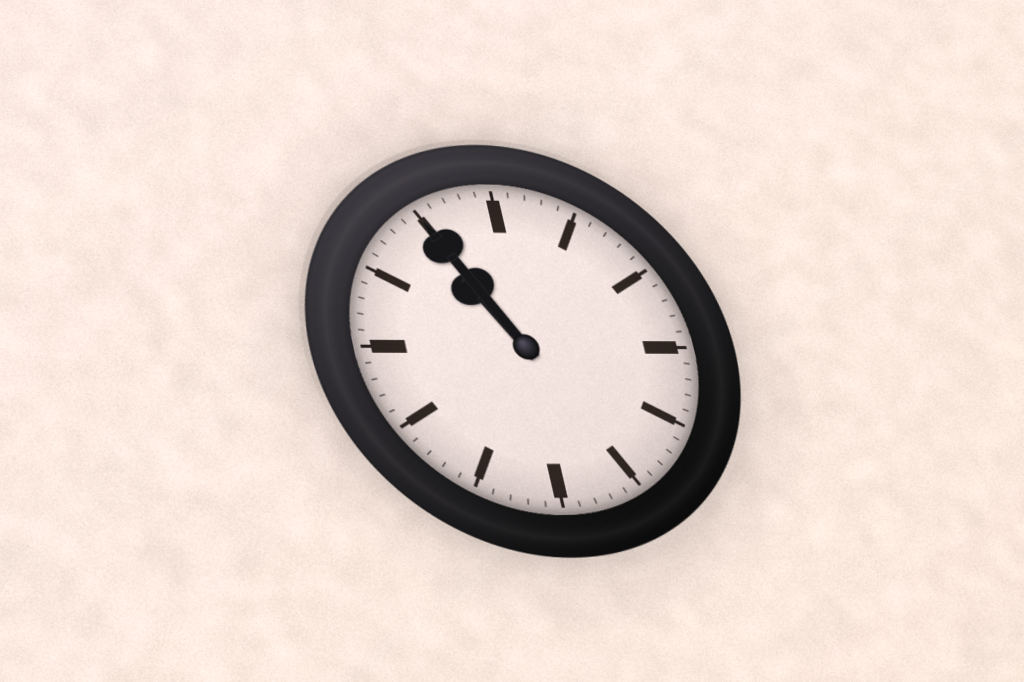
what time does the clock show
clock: 10:55
